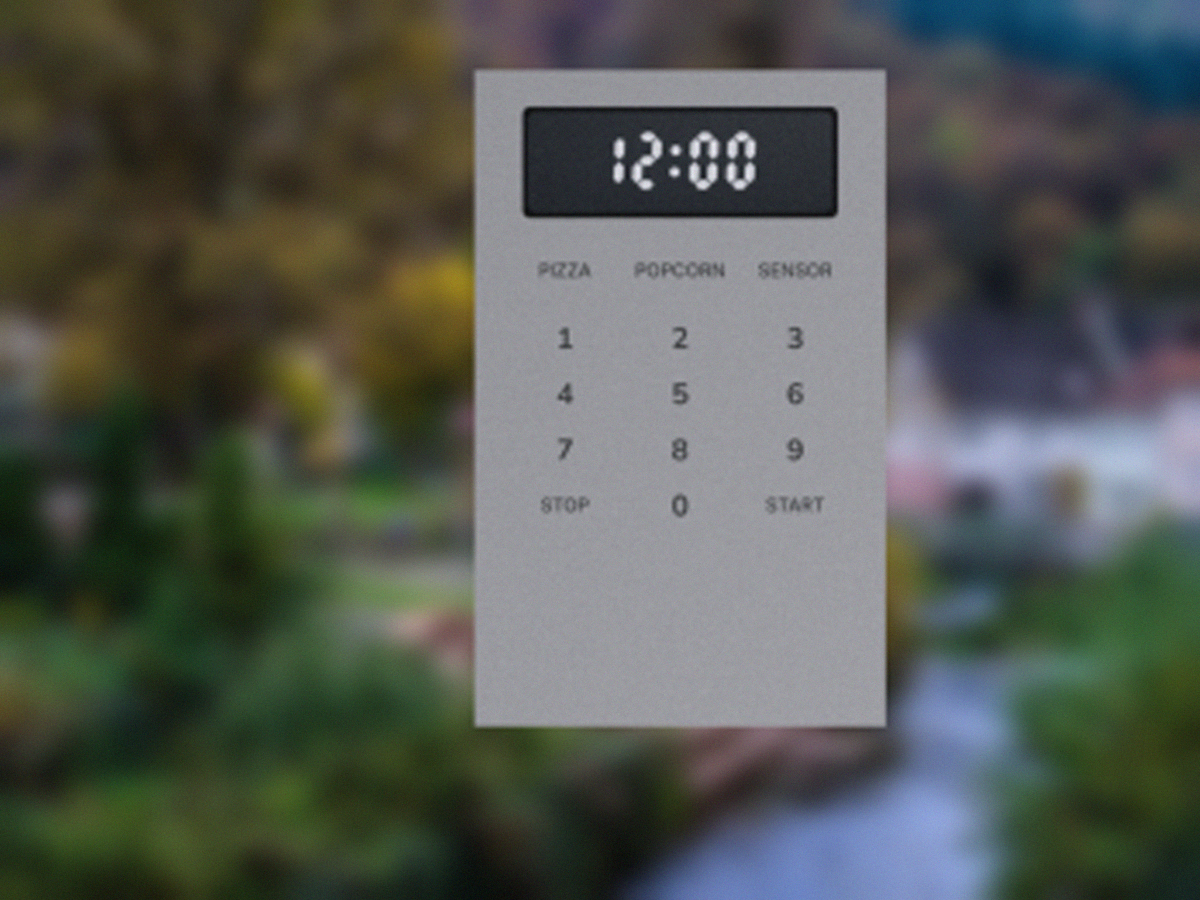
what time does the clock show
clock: 12:00
